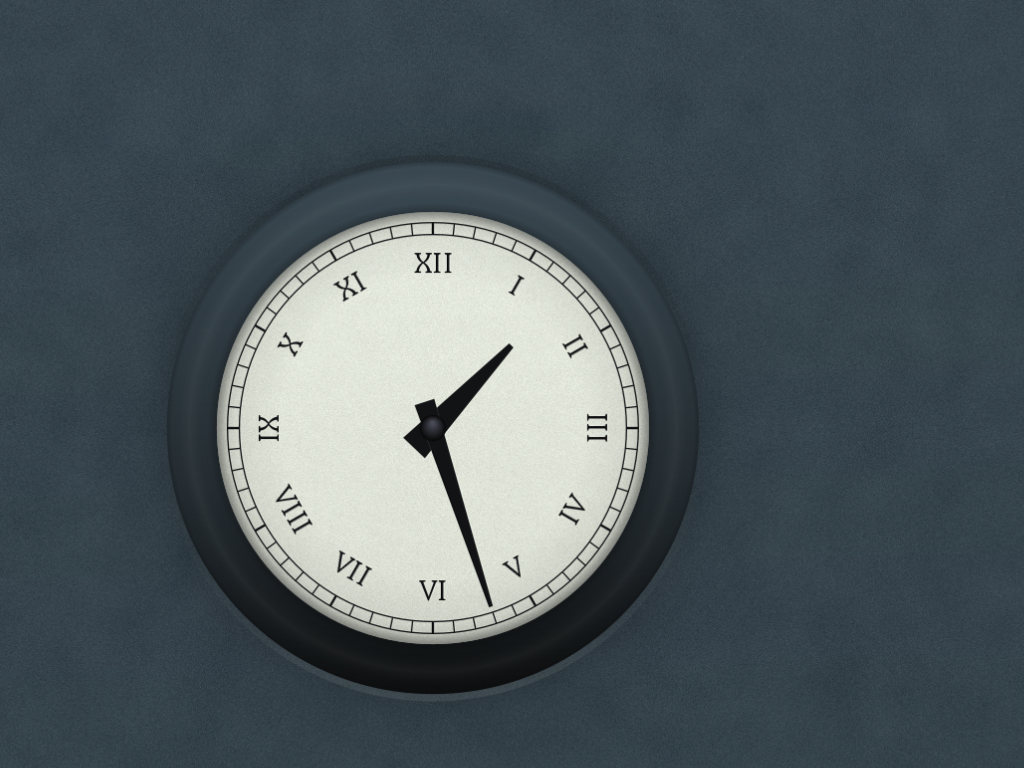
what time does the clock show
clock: 1:27
